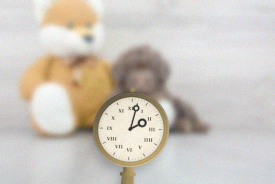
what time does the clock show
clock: 2:02
